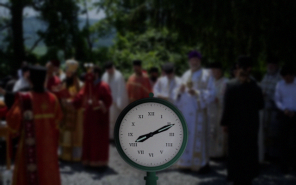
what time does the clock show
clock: 8:11
